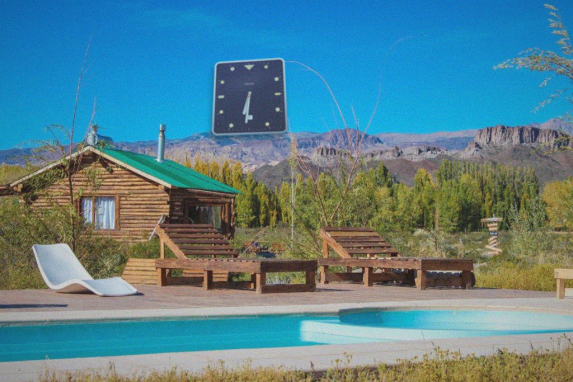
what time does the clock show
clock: 6:31
